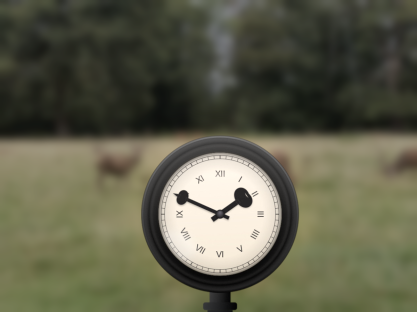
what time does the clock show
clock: 1:49
